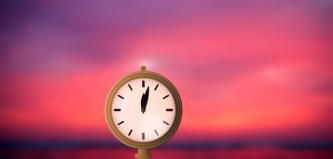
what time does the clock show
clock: 12:02
